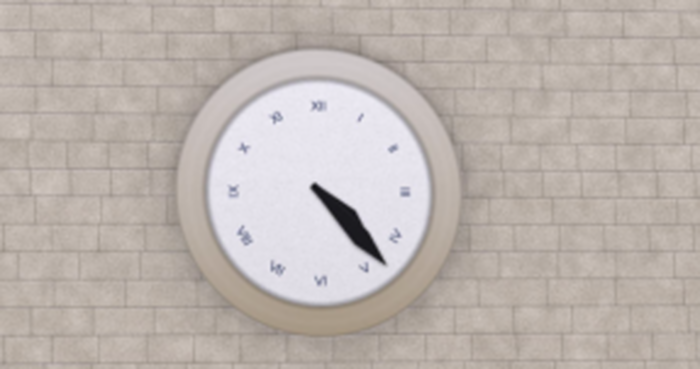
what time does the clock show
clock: 4:23
